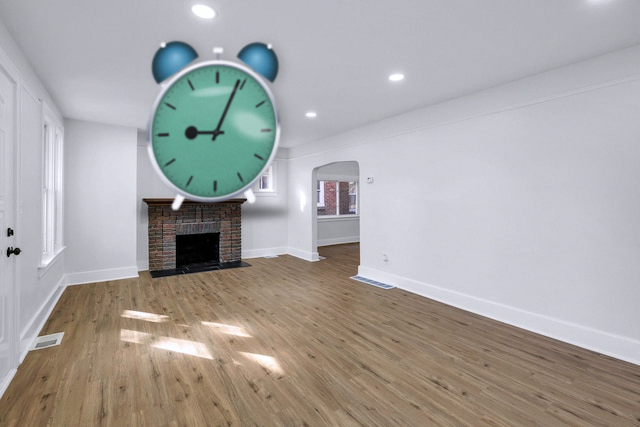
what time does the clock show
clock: 9:04
